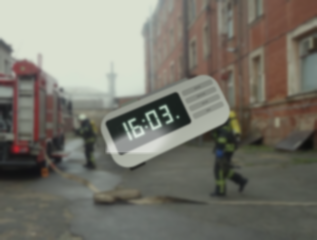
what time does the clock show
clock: 16:03
